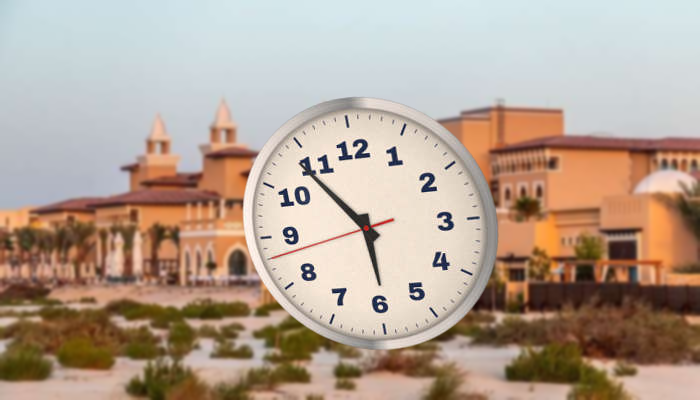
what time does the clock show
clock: 5:53:43
